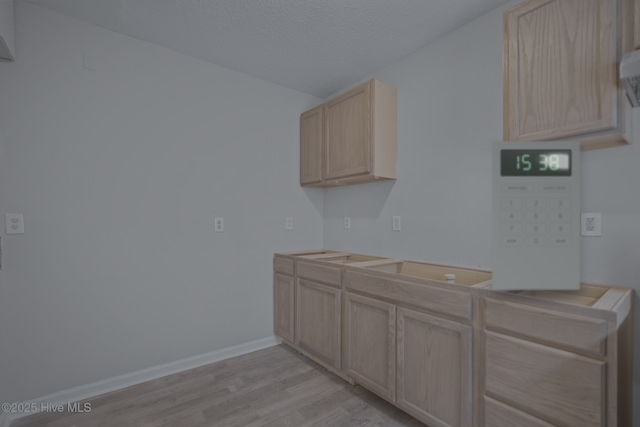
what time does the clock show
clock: 15:38
